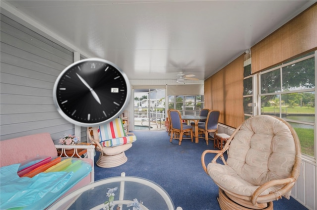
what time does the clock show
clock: 4:53
